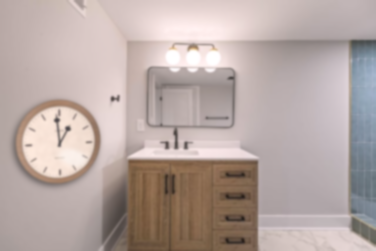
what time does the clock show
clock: 12:59
